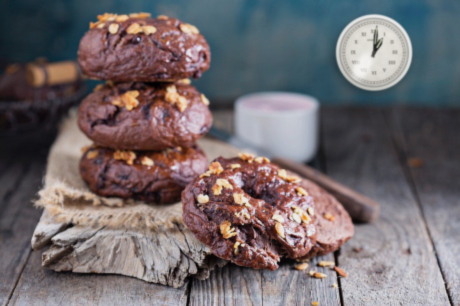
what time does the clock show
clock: 1:01
